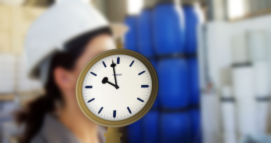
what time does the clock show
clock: 9:58
